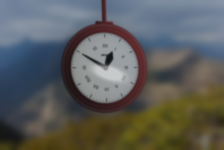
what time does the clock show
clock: 12:50
